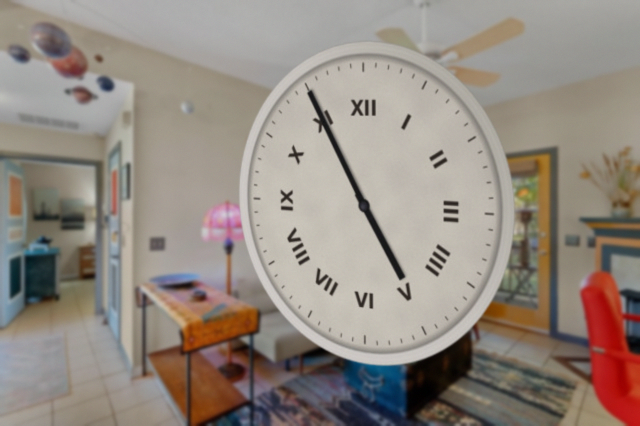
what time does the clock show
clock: 4:55
